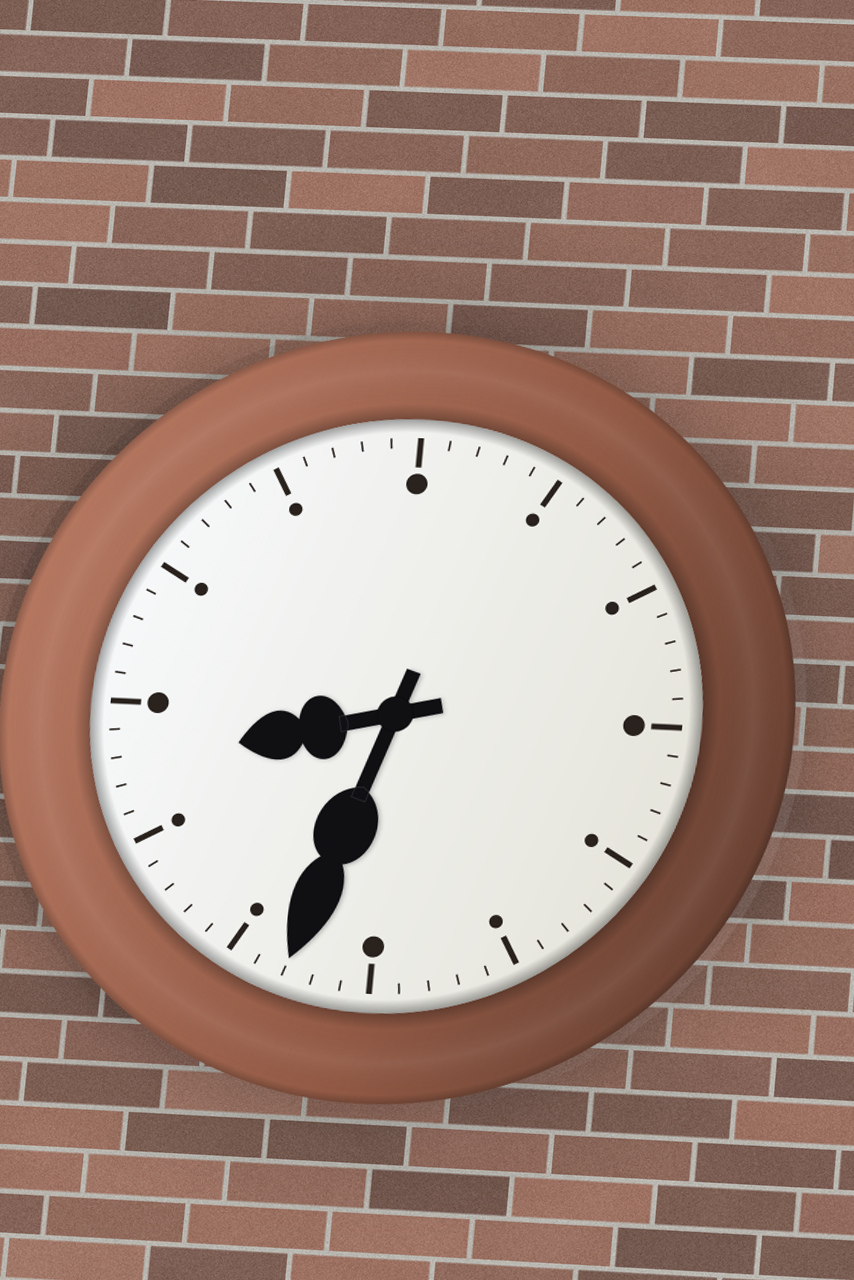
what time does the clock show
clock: 8:33
